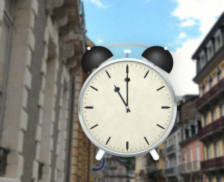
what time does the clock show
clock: 11:00
